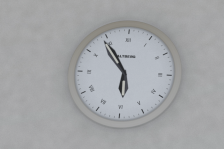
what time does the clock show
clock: 5:54
